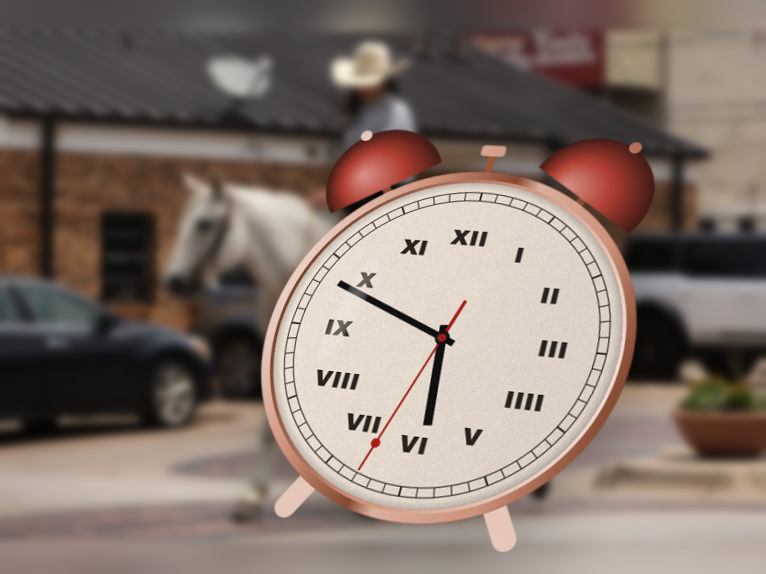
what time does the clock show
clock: 5:48:33
